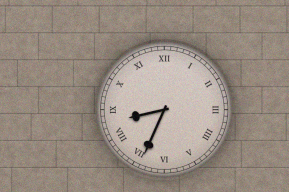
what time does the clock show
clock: 8:34
